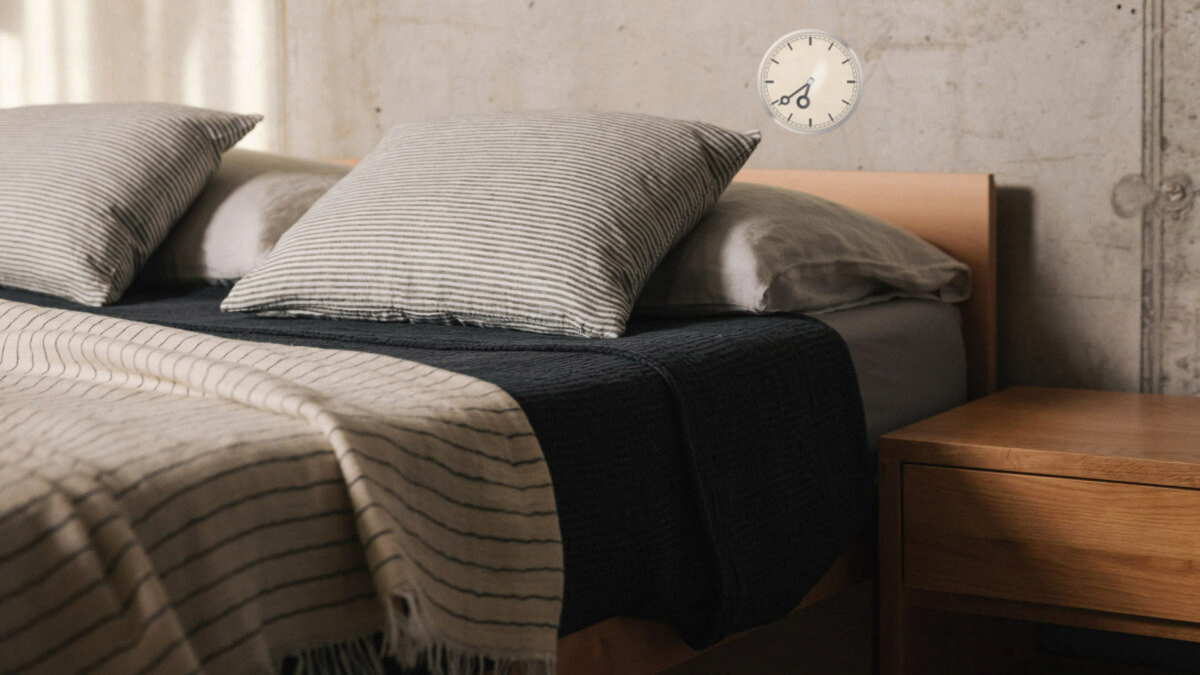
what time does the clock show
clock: 6:39
